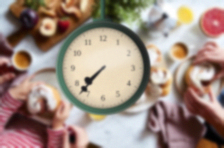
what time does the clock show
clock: 7:37
